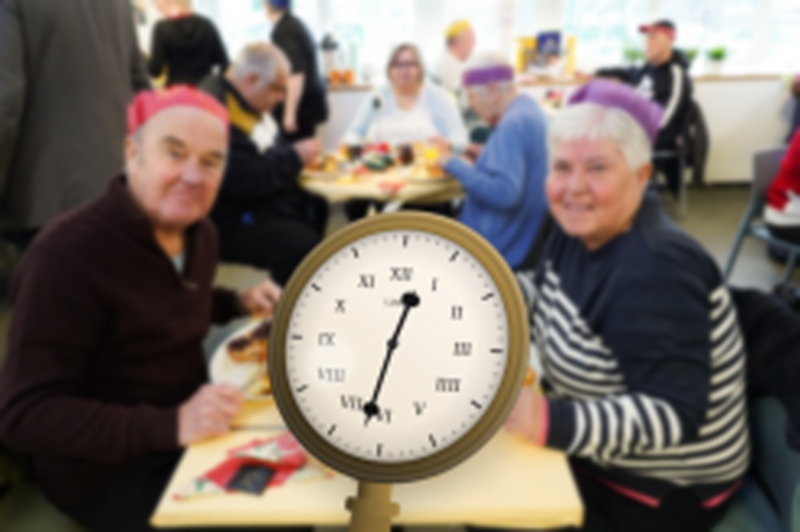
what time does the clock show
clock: 12:32
